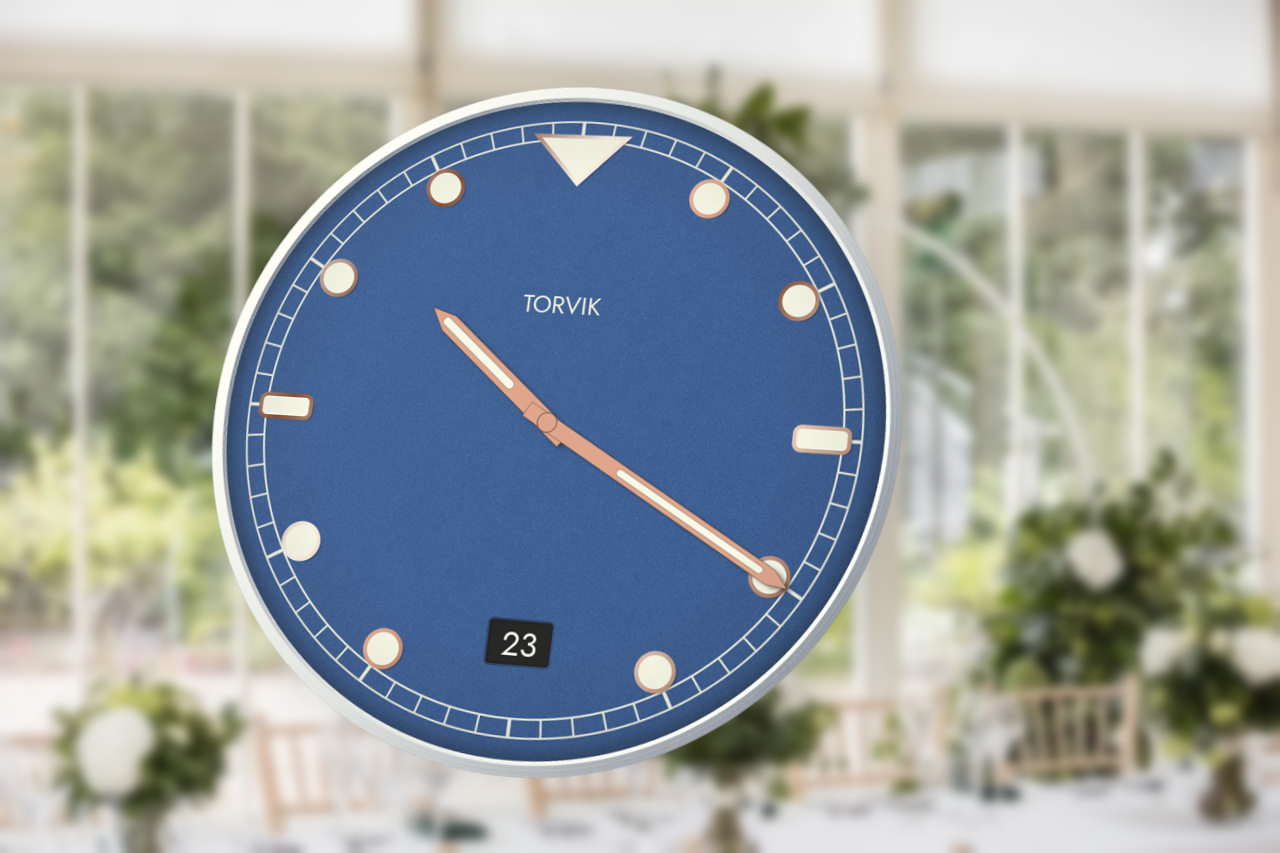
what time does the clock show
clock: 10:20
